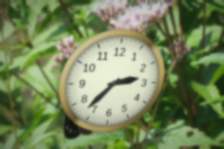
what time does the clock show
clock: 2:37
